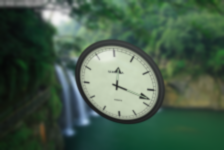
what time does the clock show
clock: 12:18
